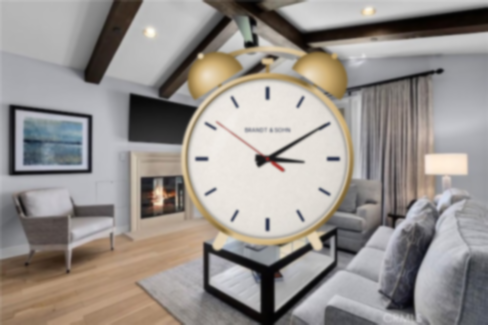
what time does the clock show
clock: 3:09:51
